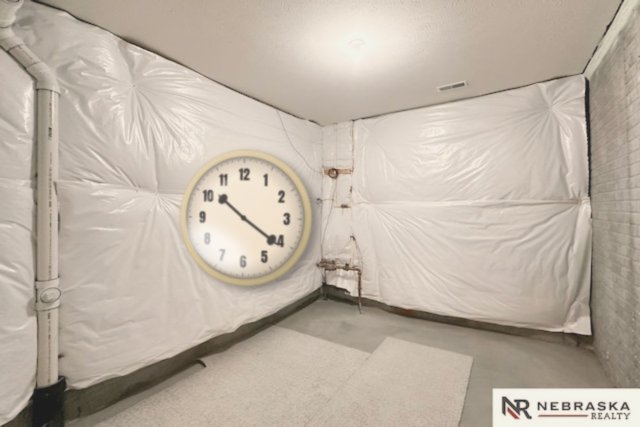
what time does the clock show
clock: 10:21
